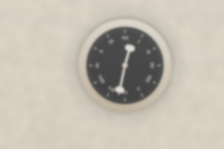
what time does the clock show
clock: 12:32
